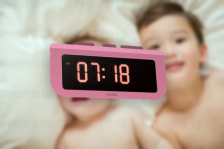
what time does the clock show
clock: 7:18
